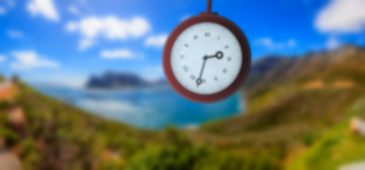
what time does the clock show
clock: 2:32
